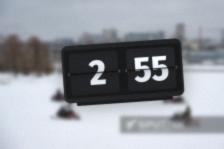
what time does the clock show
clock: 2:55
